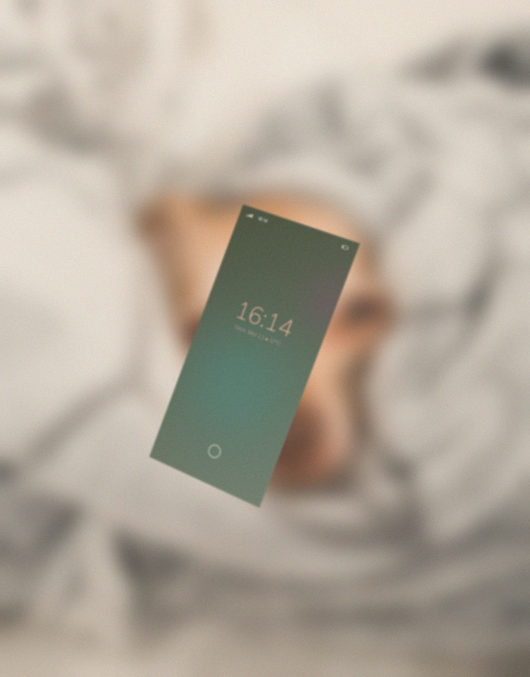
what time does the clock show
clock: 16:14
